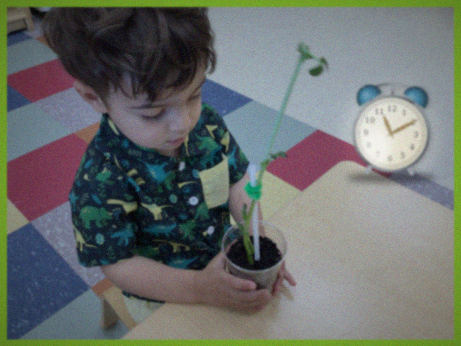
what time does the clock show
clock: 11:10
